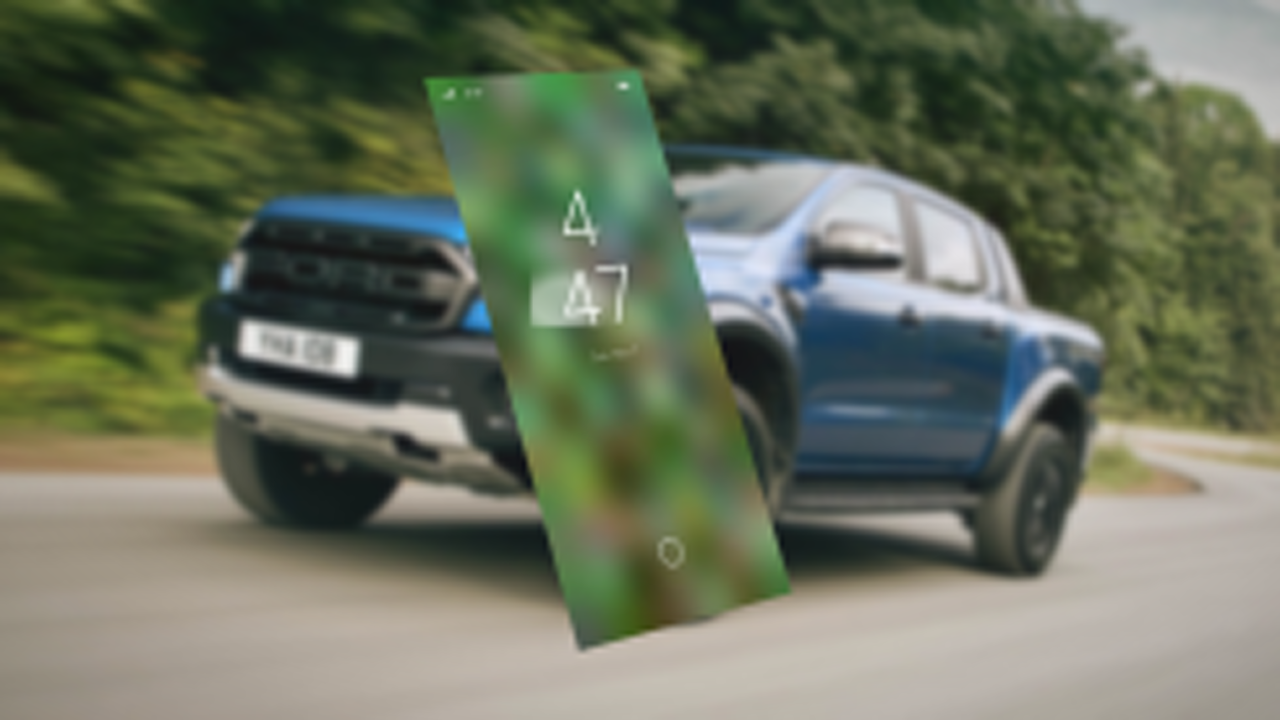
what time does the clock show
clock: 4:47
